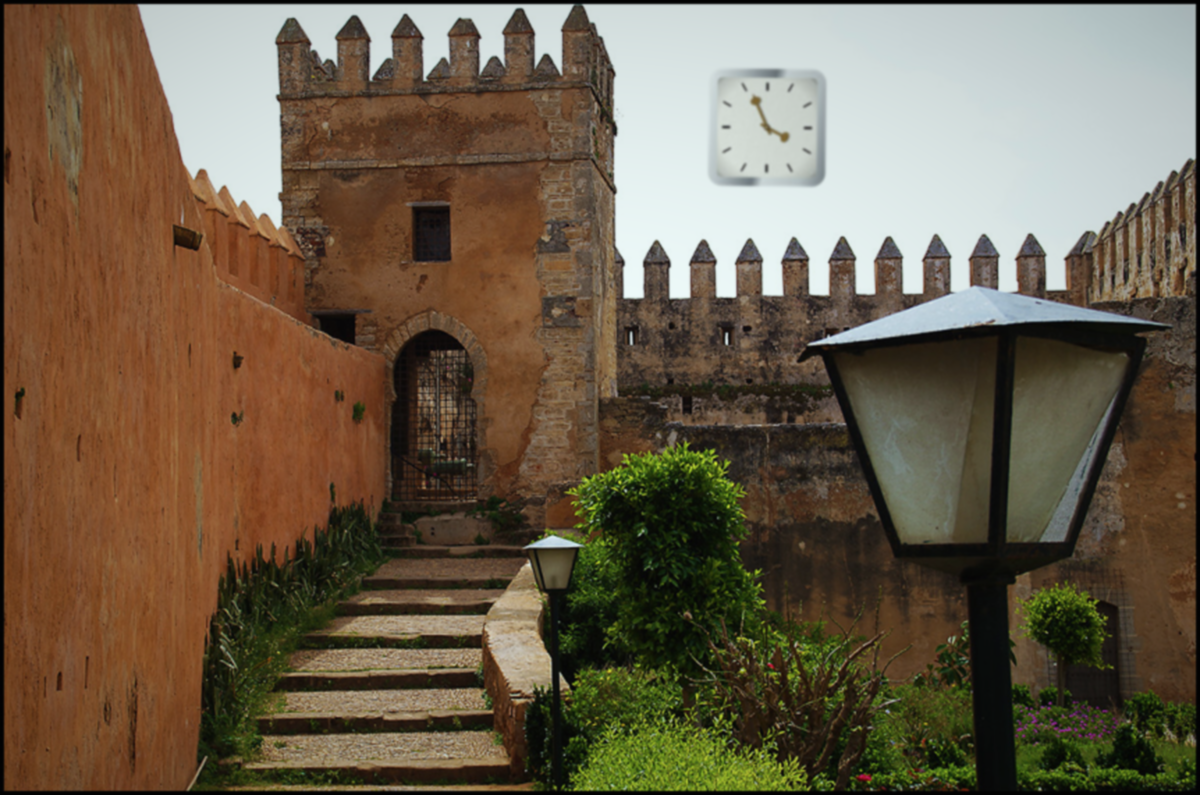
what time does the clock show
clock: 3:56
